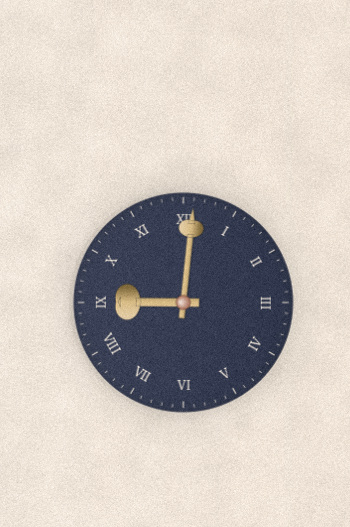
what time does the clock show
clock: 9:01
